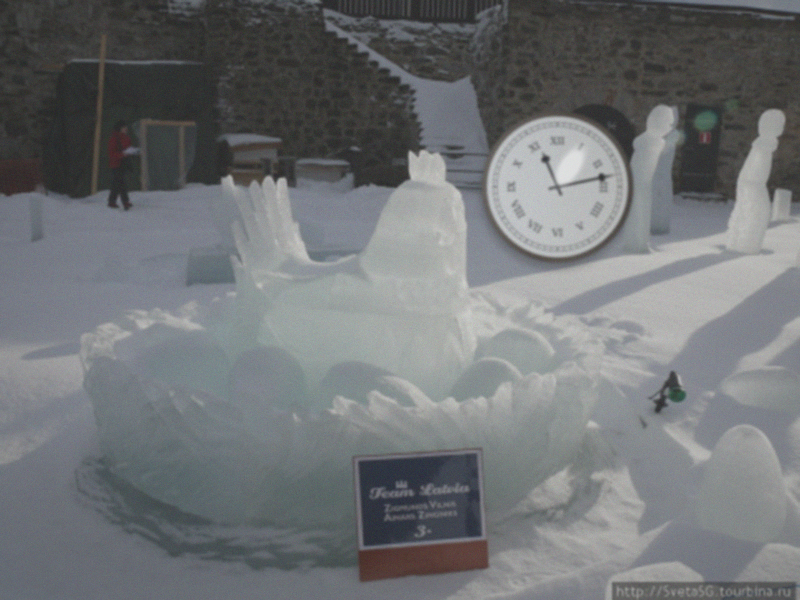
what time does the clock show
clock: 11:13
